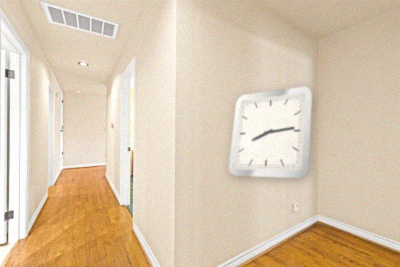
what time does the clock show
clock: 8:14
